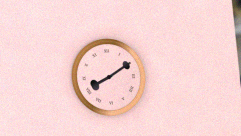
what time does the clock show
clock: 8:10
